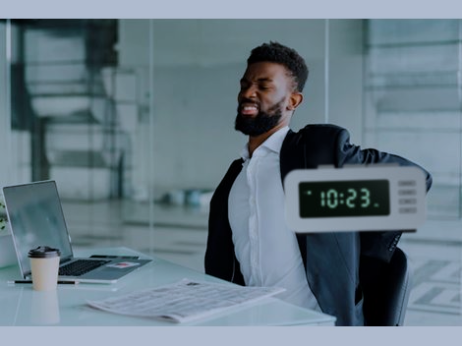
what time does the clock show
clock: 10:23
